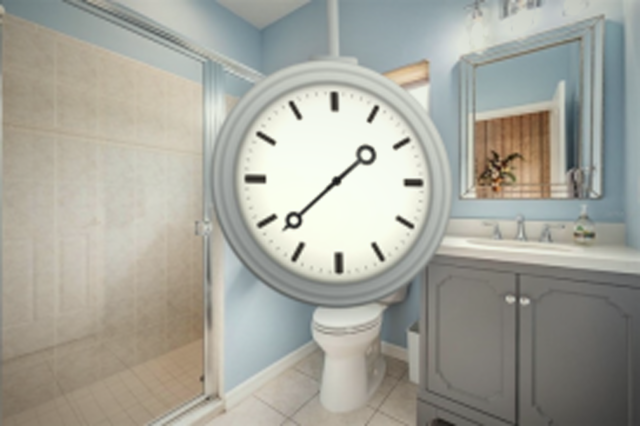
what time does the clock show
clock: 1:38
